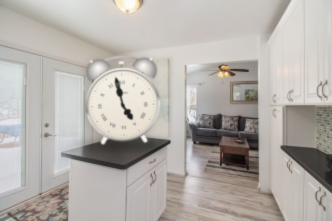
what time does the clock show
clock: 4:58
